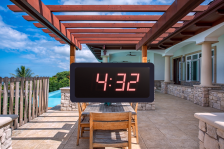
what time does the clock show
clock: 4:32
